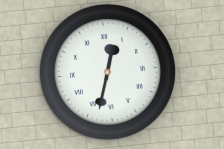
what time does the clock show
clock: 12:33
